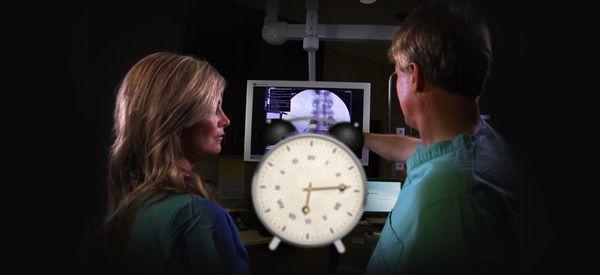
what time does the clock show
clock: 6:14
